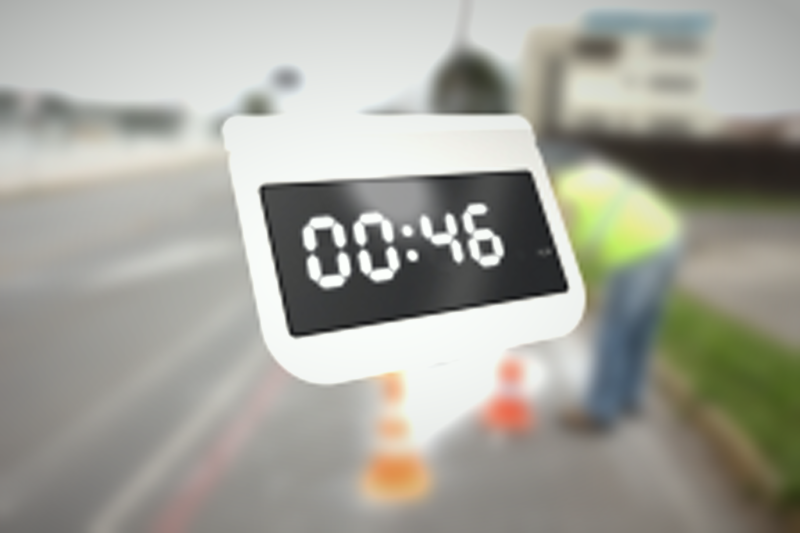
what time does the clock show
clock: 0:46
